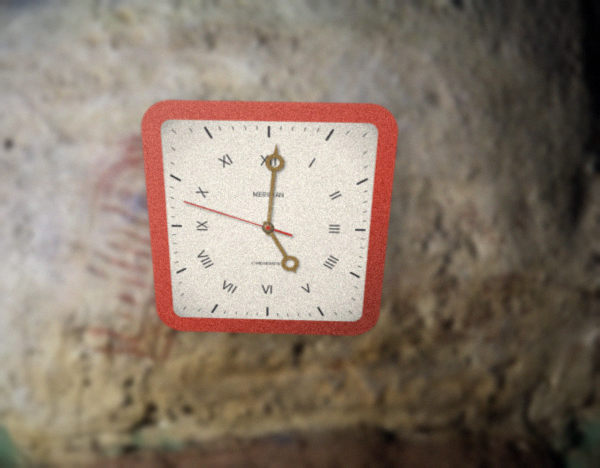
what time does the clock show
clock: 5:00:48
